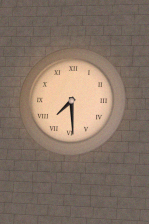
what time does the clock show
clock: 7:29
